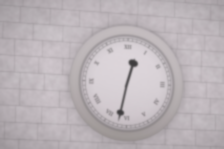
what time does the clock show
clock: 12:32
